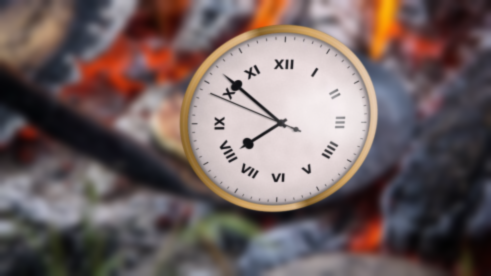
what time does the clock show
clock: 7:51:49
